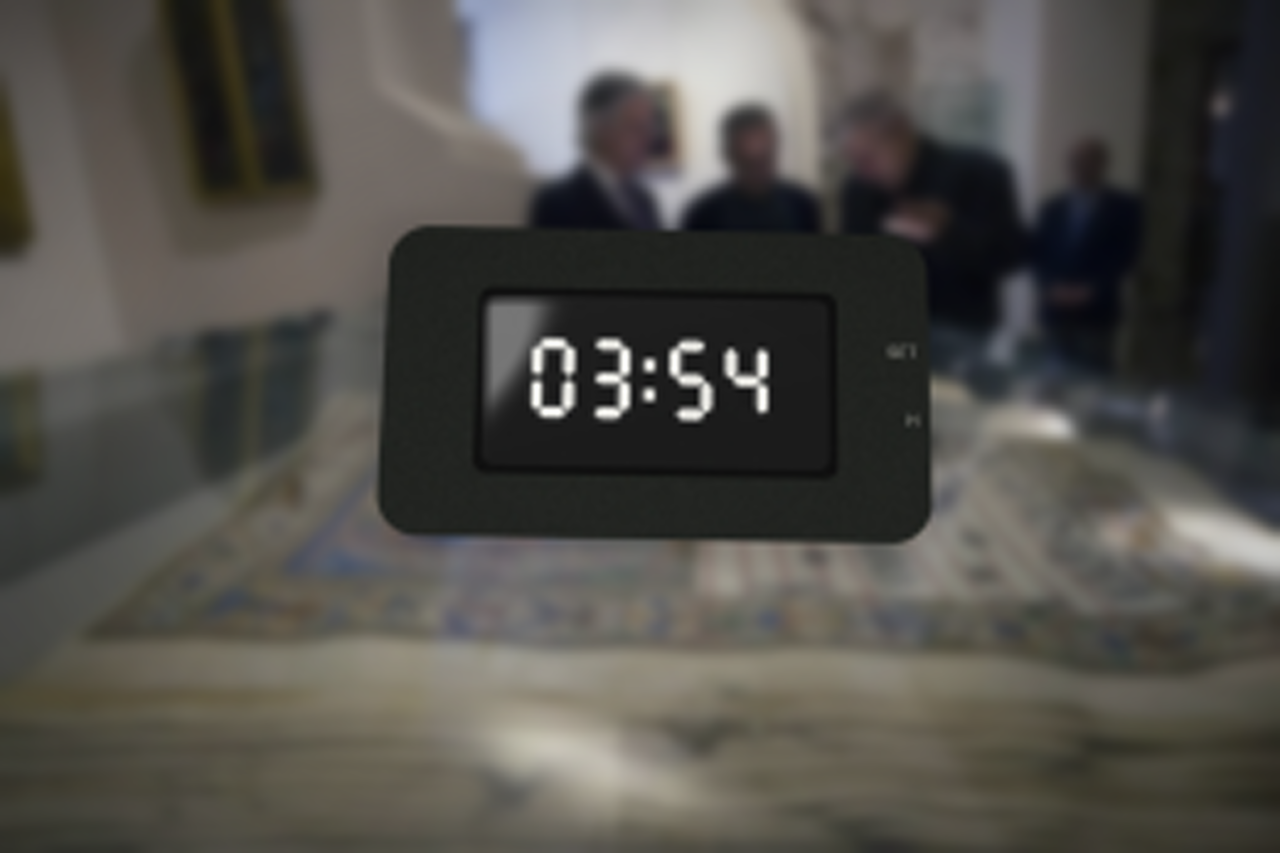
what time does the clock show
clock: 3:54
